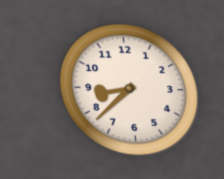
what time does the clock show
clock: 8:38
